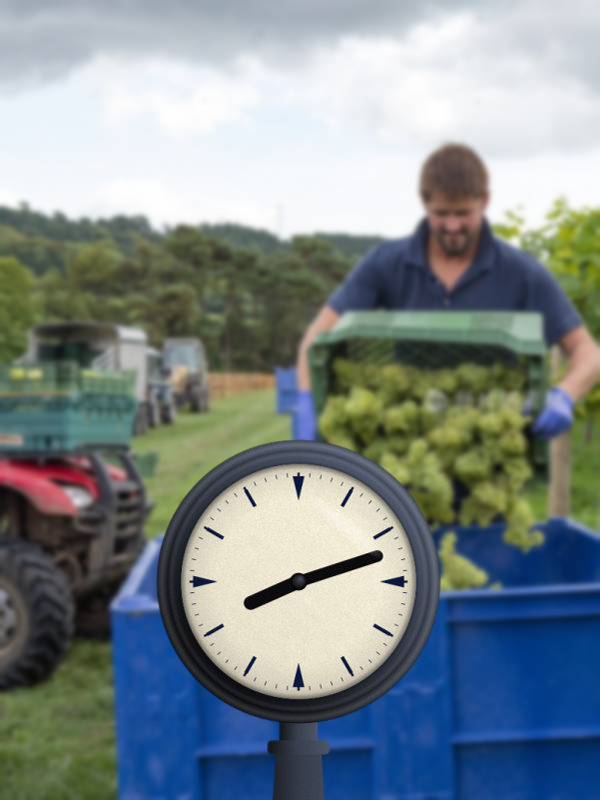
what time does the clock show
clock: 8:12
